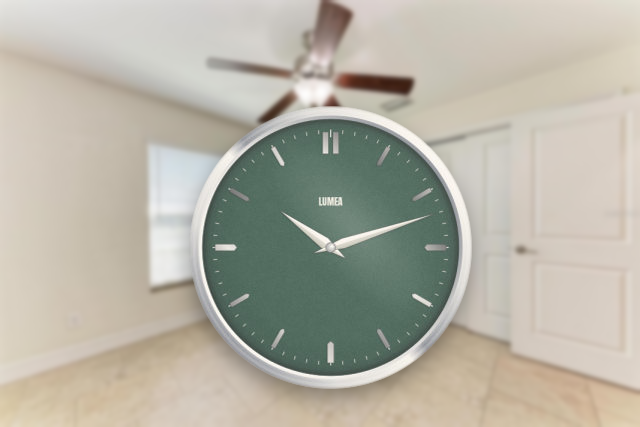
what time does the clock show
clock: 10:12
